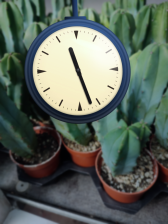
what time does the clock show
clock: 11:27
